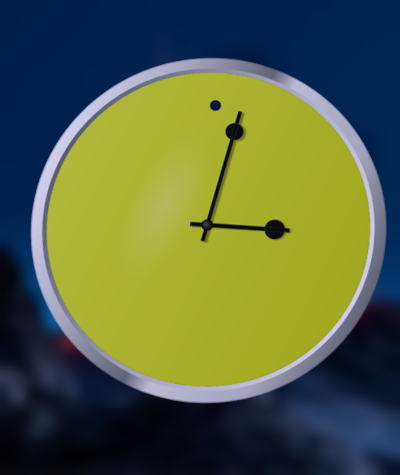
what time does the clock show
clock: 3:02
